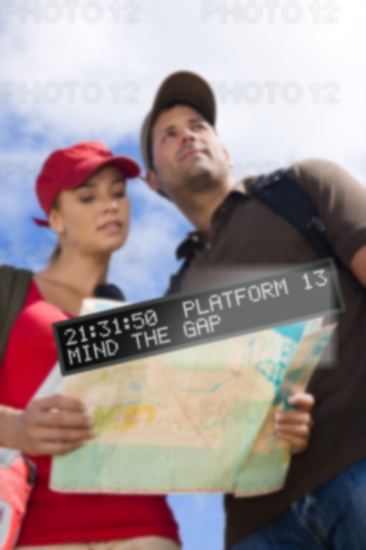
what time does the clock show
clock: 21:31:50
